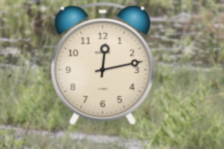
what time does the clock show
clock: 12:13
